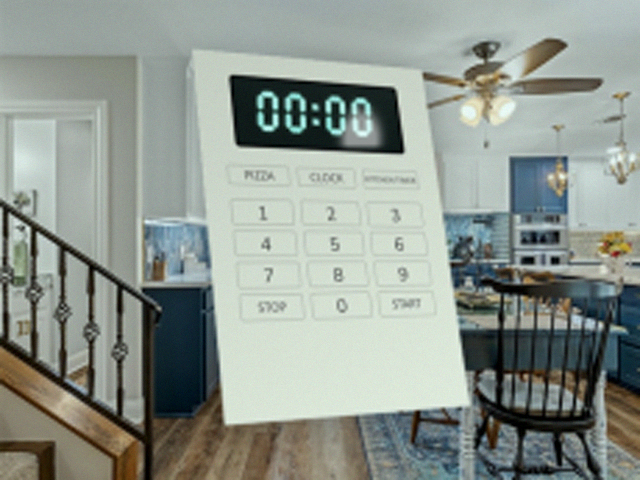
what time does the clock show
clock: 0:00
